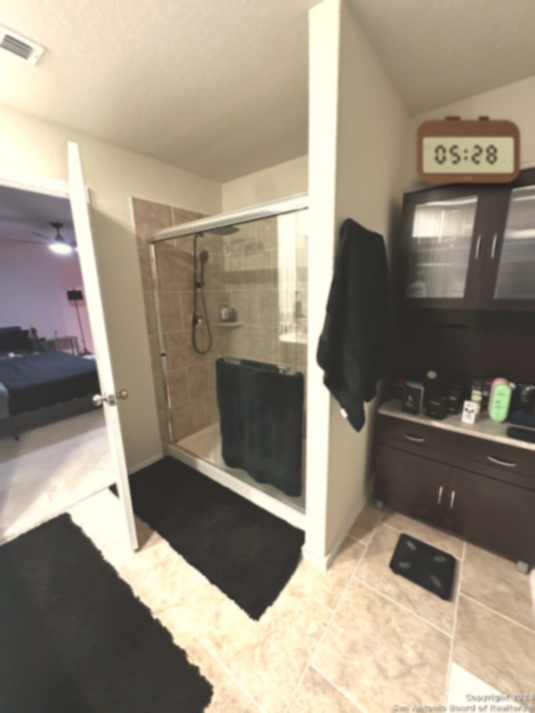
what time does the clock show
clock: 5:28
